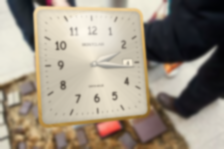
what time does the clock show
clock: 2:16
